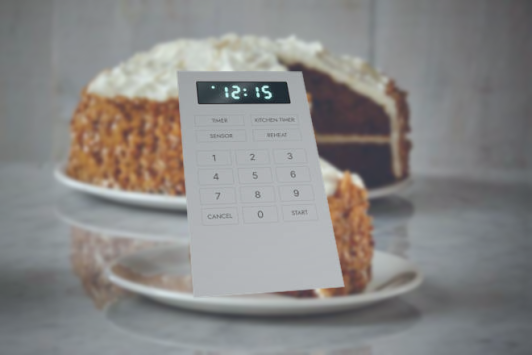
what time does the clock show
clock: 12:15
